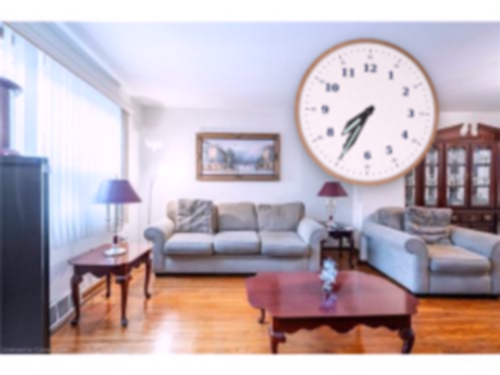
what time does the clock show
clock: 7:35
